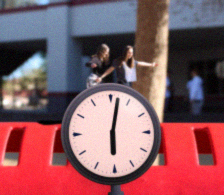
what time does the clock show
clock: 6:02
